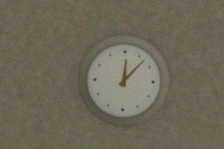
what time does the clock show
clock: 12:07
